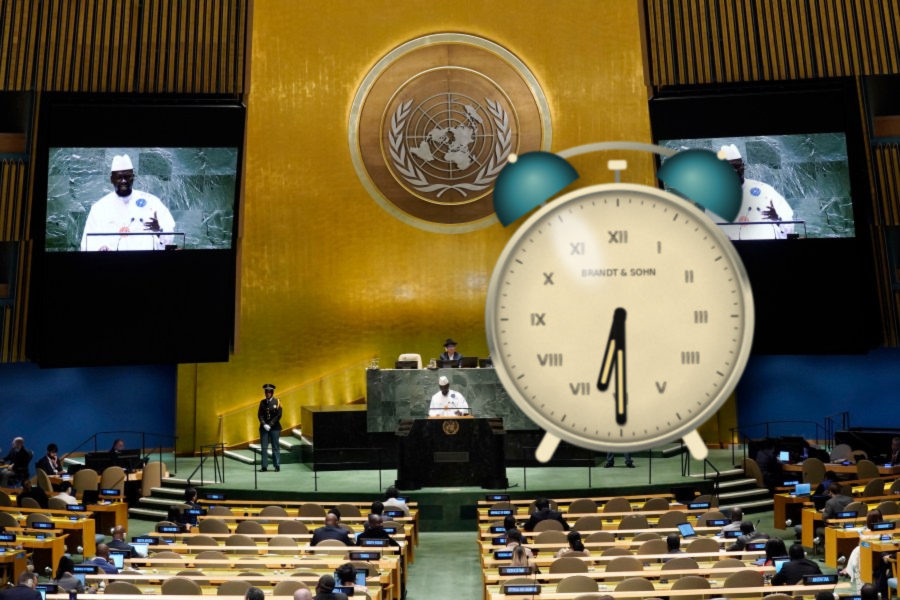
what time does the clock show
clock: 6:30
